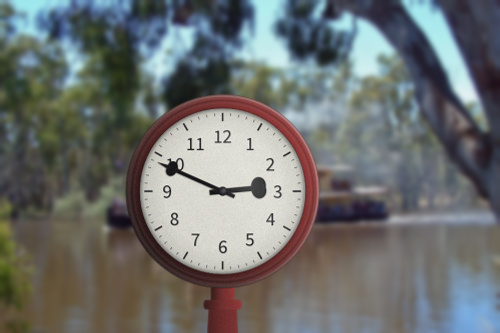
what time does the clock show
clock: 2:49
